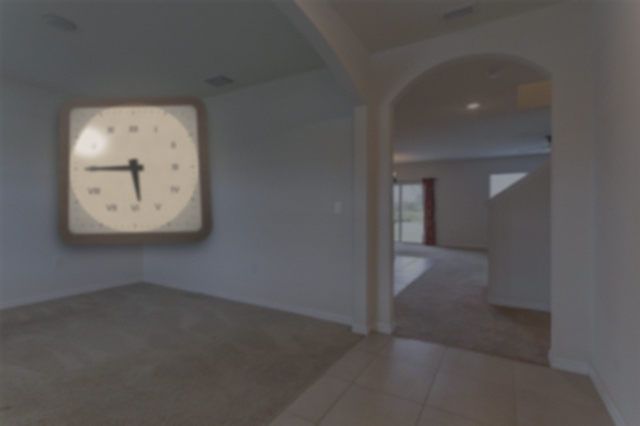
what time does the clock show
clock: 5:45
